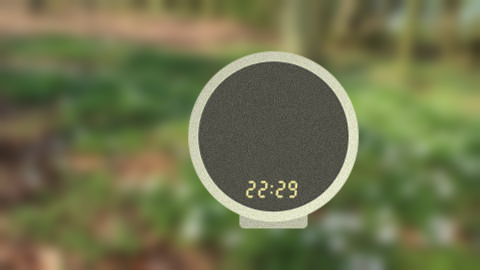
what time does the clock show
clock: 22:29
